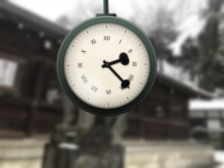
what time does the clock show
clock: 2:23
